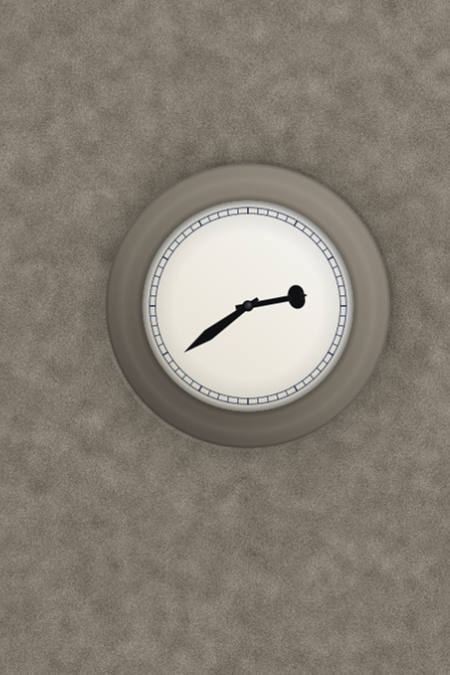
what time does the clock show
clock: 2:39
